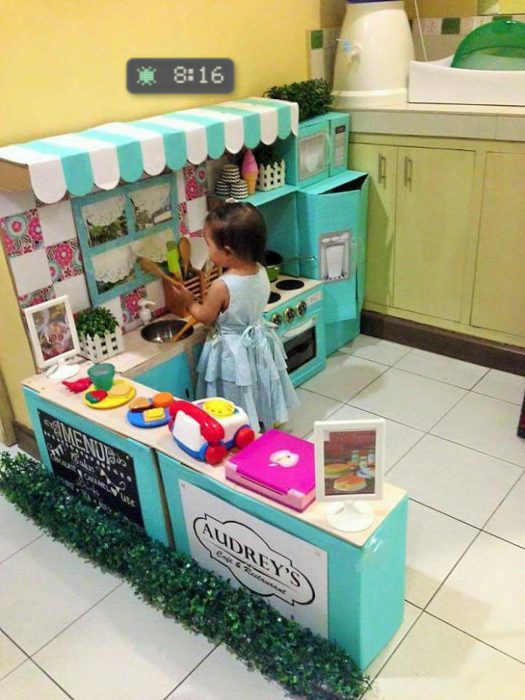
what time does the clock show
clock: 8:16
